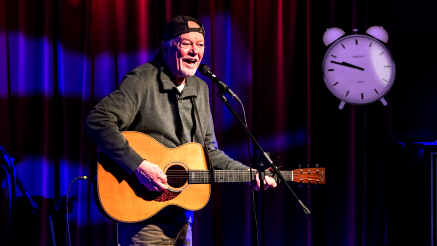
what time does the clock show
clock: 9:48
